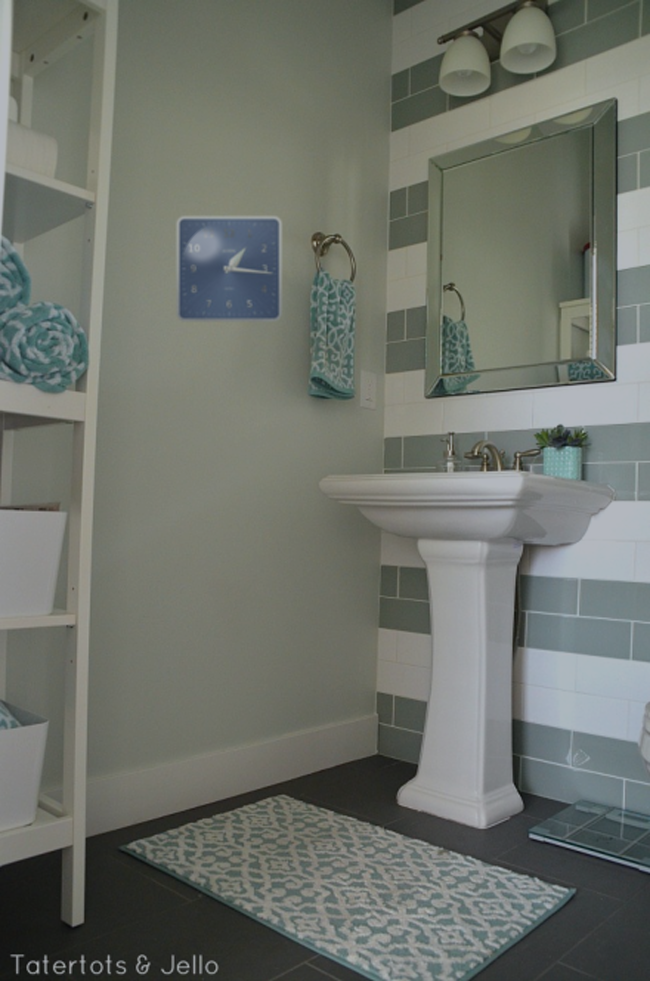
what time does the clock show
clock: 1:16
